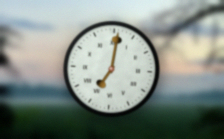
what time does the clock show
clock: 7:01
